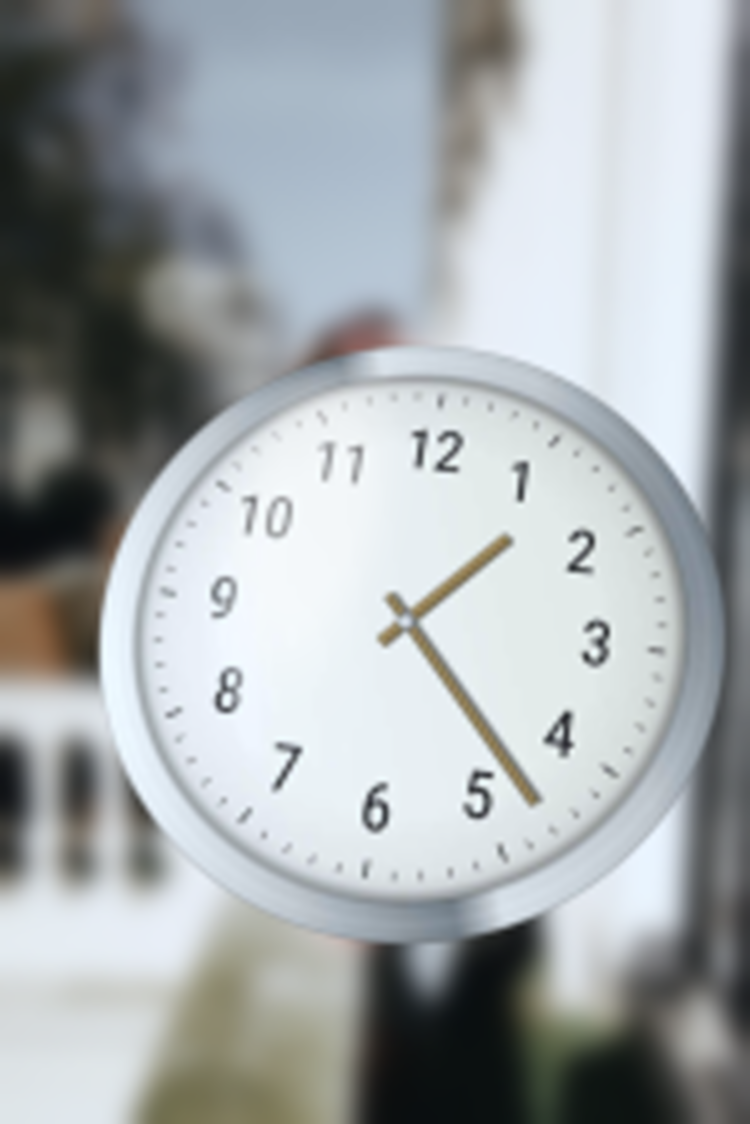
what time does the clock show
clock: 1:23
